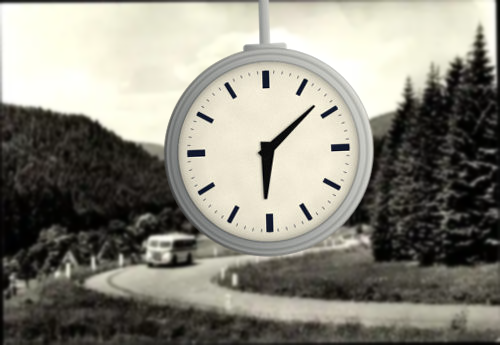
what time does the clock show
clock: 6:08
